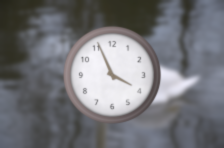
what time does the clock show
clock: 3:56
